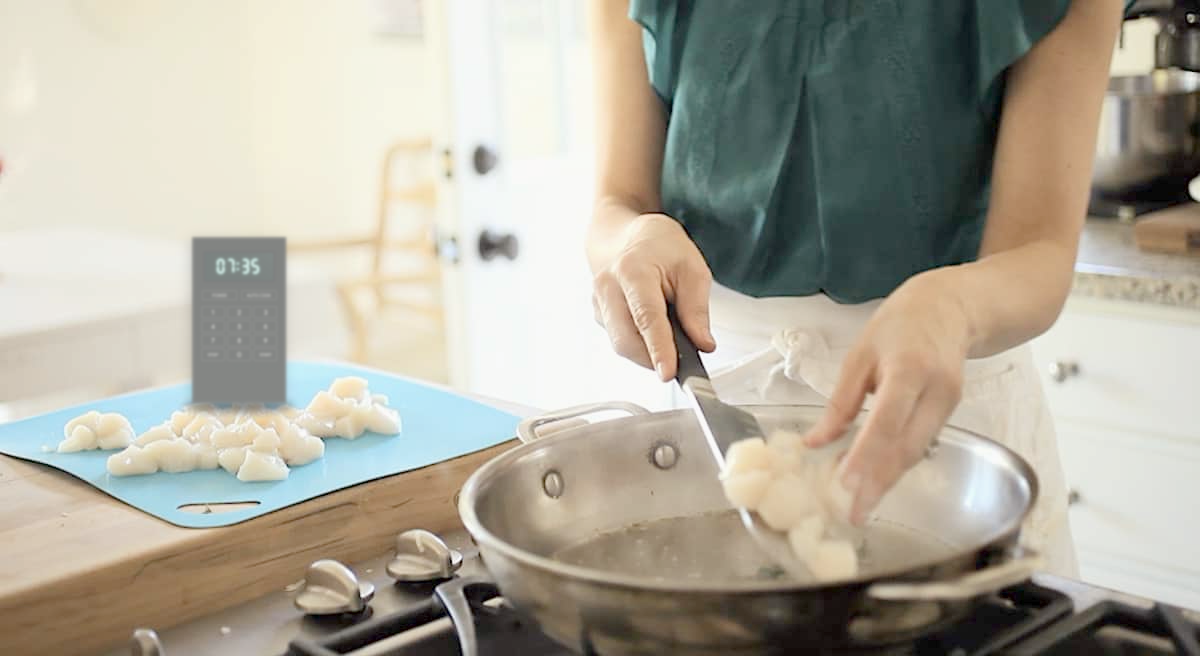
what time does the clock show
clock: 7:35
